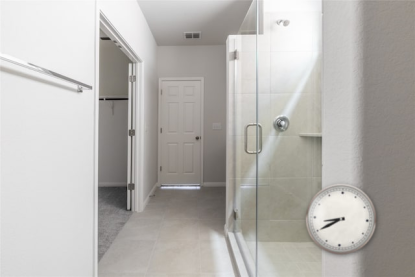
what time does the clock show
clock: 8:40
